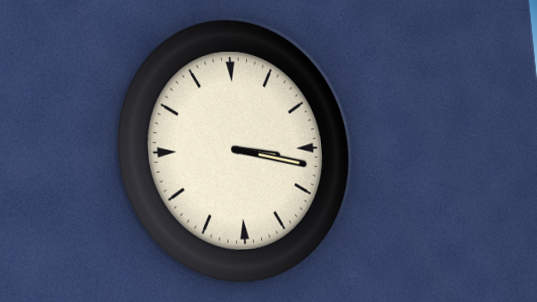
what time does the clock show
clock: 3:17
